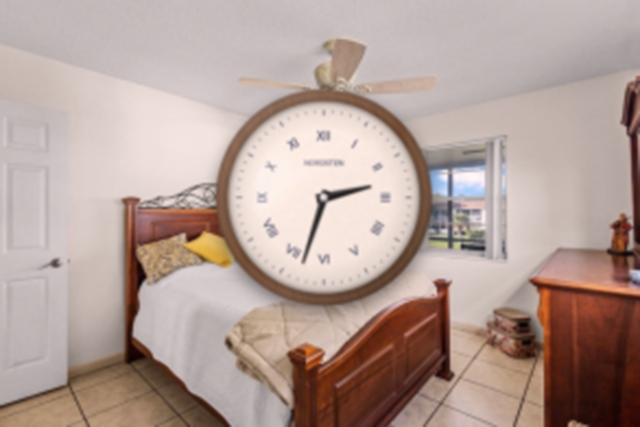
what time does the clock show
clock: 2:33
